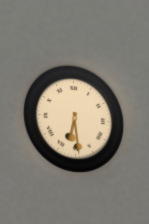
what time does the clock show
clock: 6:29
